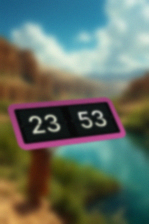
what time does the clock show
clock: 23:53
